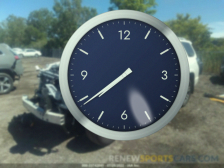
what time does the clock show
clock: 7:39
